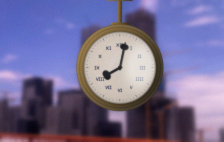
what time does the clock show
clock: 8:02
